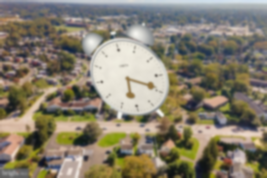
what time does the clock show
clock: 6:19
